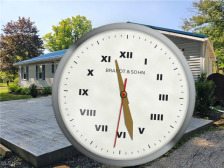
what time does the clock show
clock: 11:27:31
